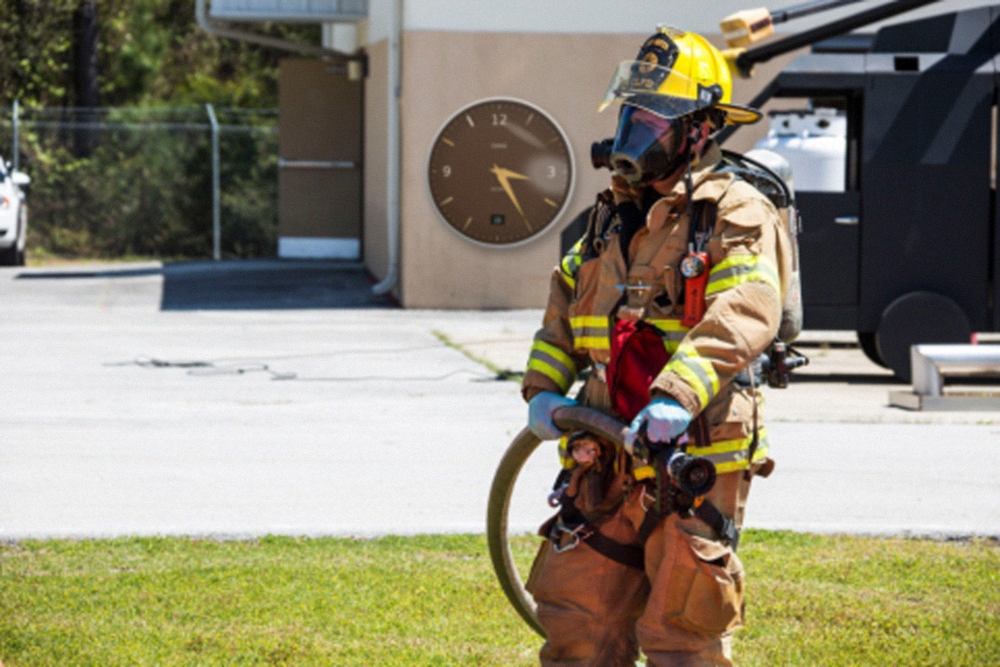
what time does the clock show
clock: 3:25
